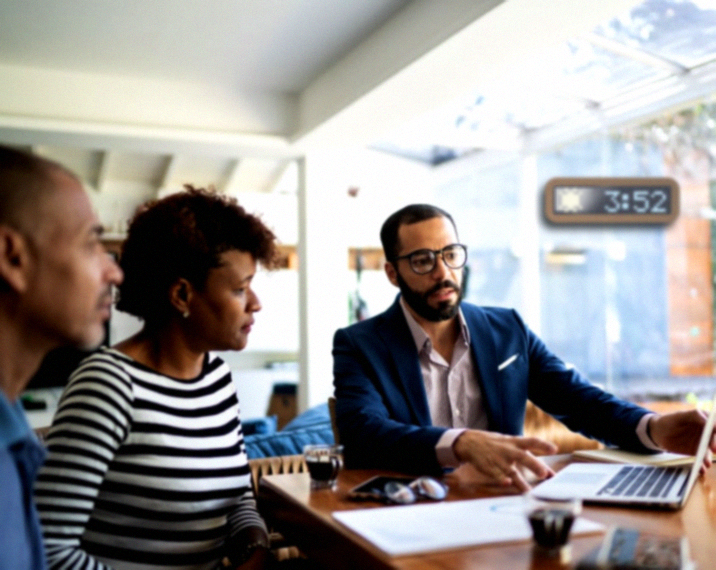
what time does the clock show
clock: 3:52
